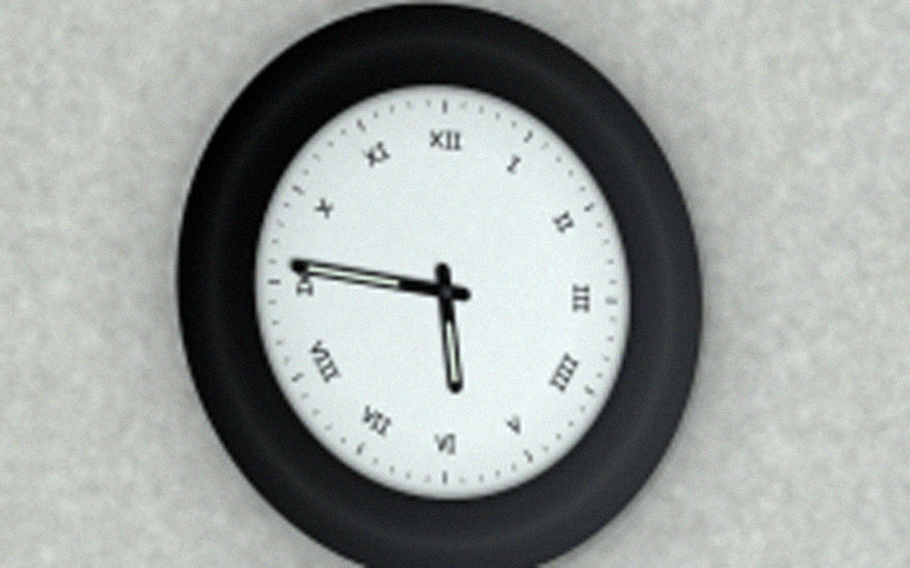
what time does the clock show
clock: 5:46
